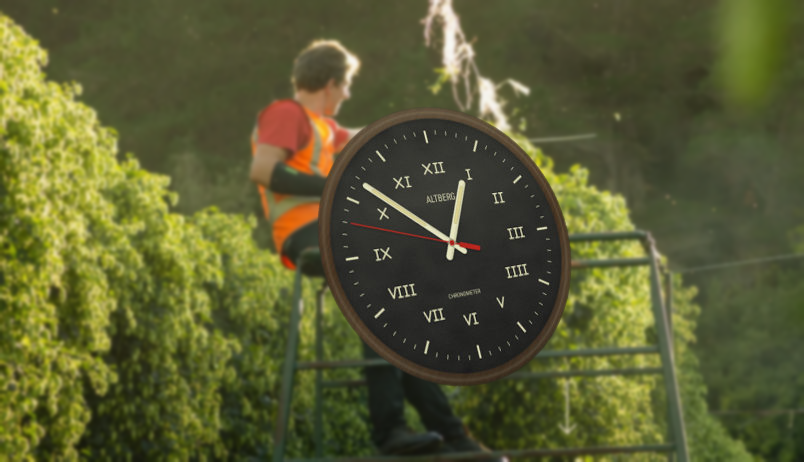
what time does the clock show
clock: 12:51:48
